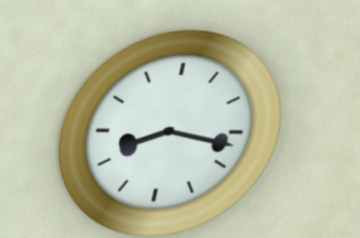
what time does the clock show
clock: 8:17
